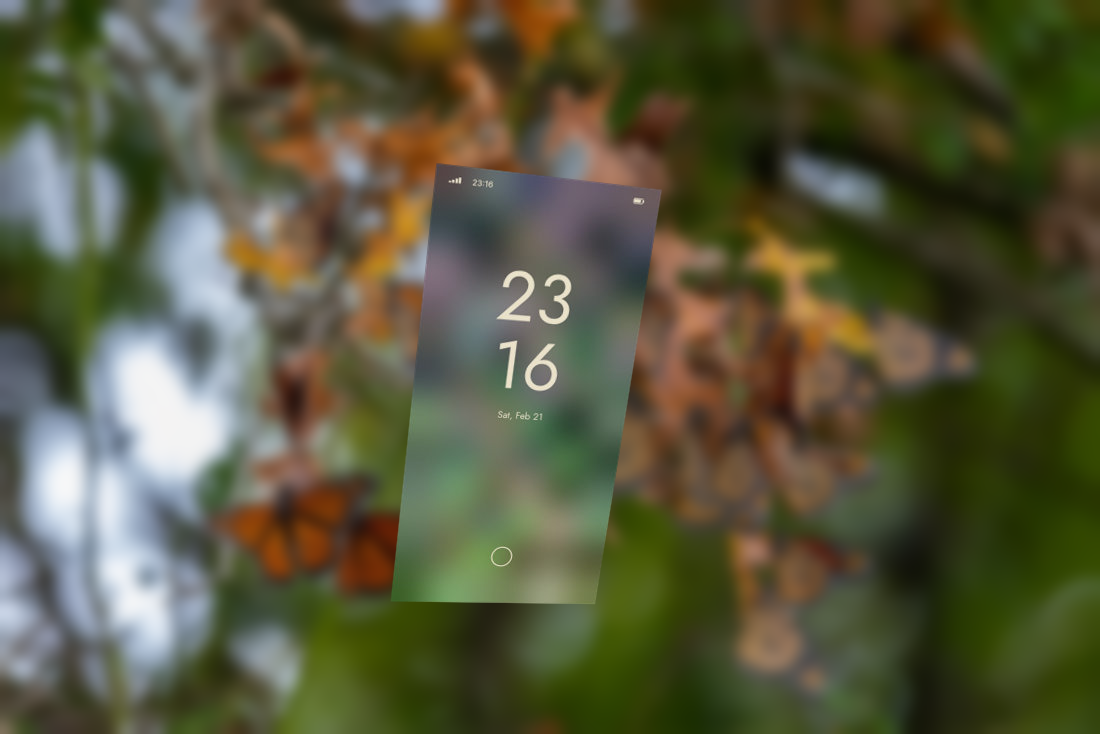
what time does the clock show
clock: 23:16
